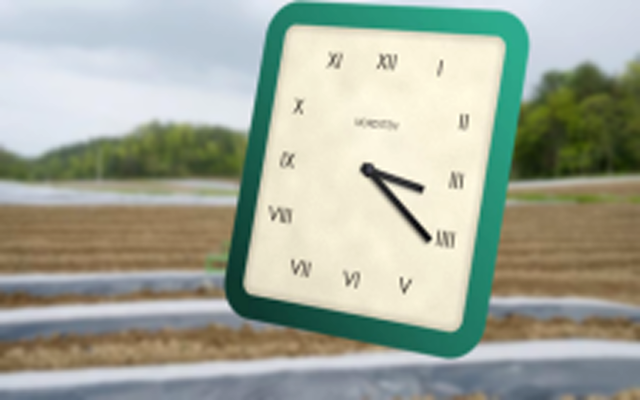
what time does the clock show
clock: 3:21
